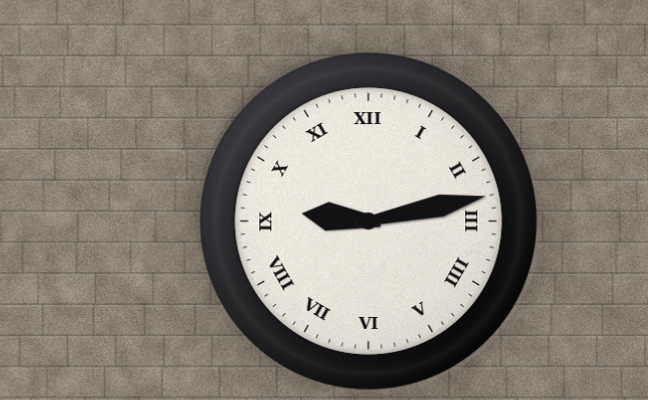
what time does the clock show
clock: 9:13
